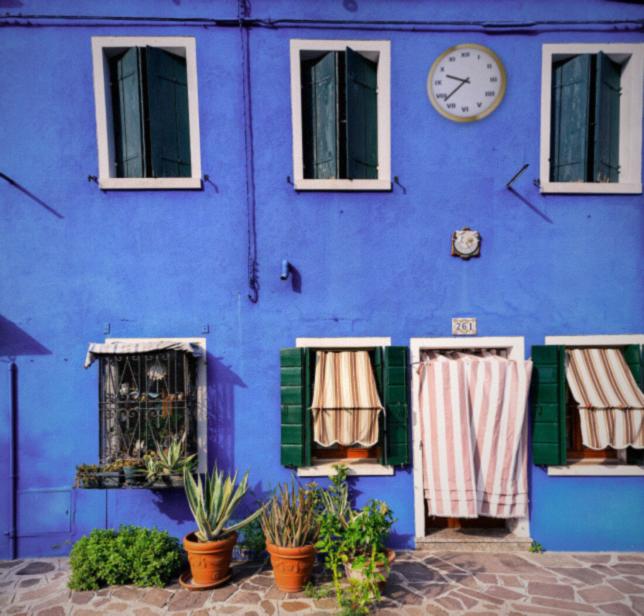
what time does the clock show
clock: 9:38
